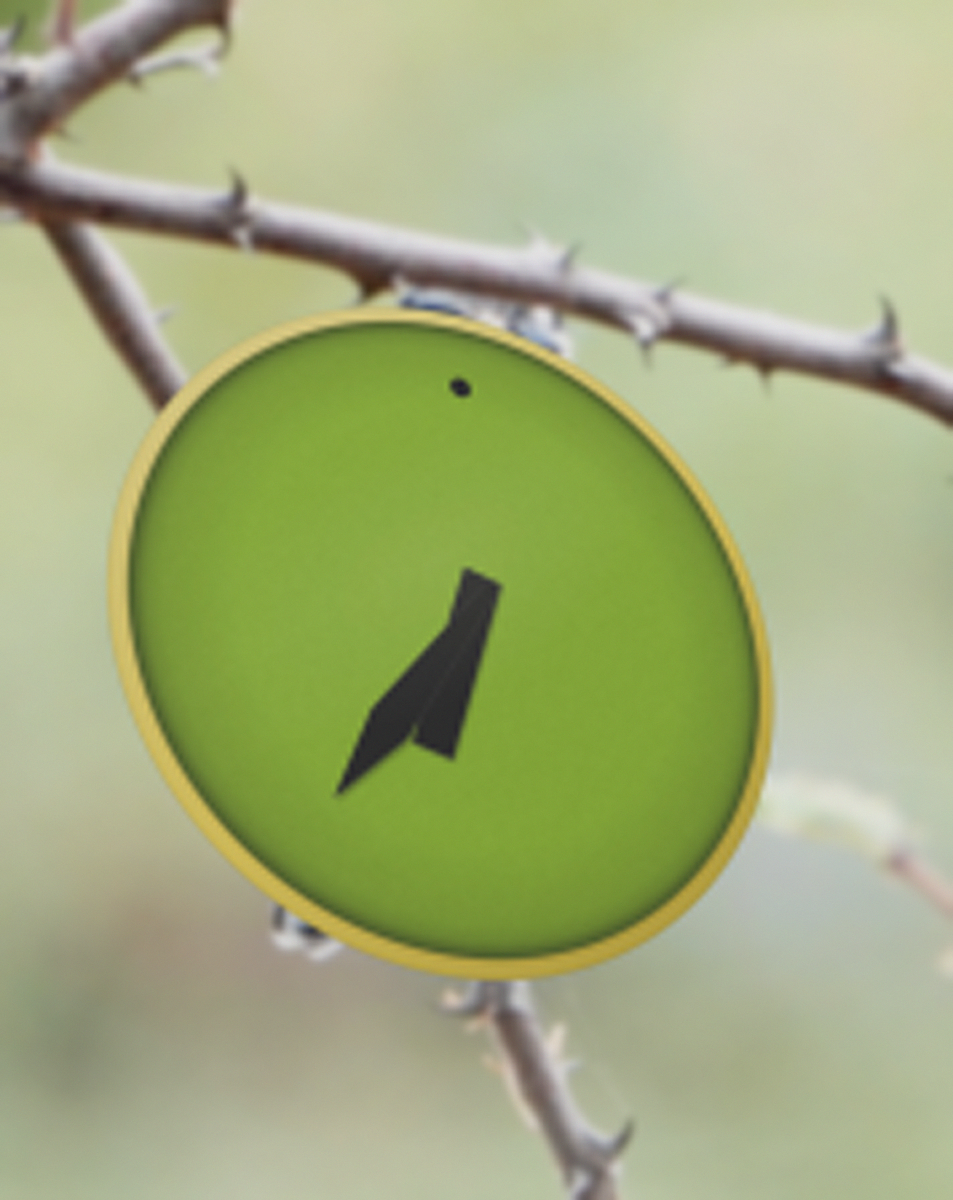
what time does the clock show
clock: 6:36
